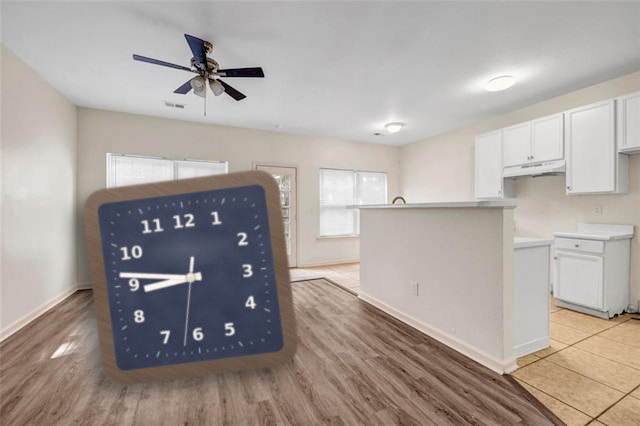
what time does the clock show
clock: 8:46:32
